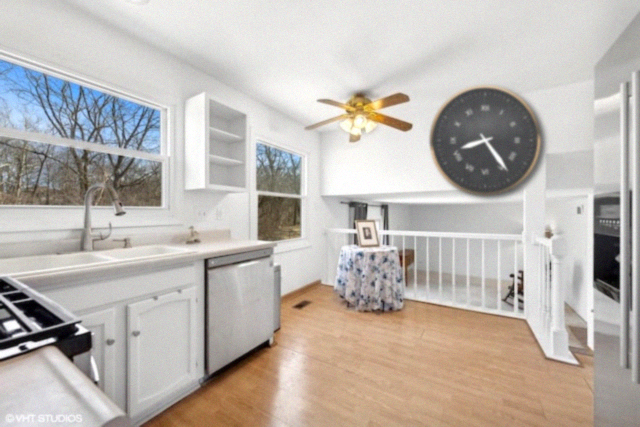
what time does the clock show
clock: 8:24
